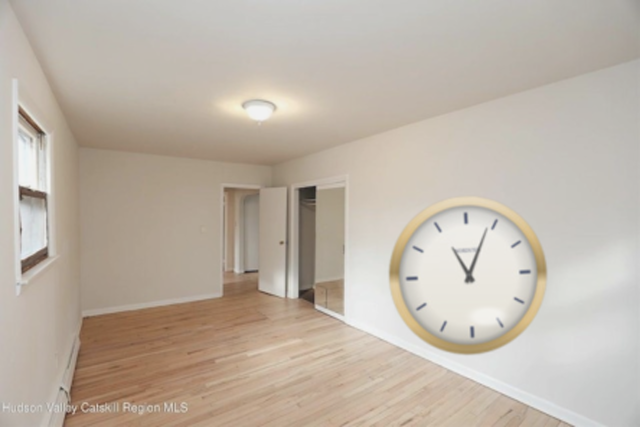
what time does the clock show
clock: 11:04
